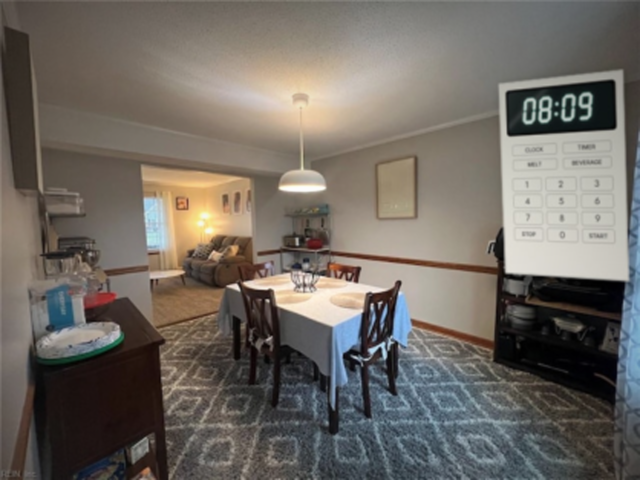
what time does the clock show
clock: 8:09
